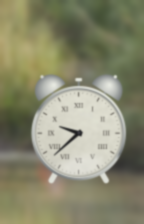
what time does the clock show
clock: 9:38
